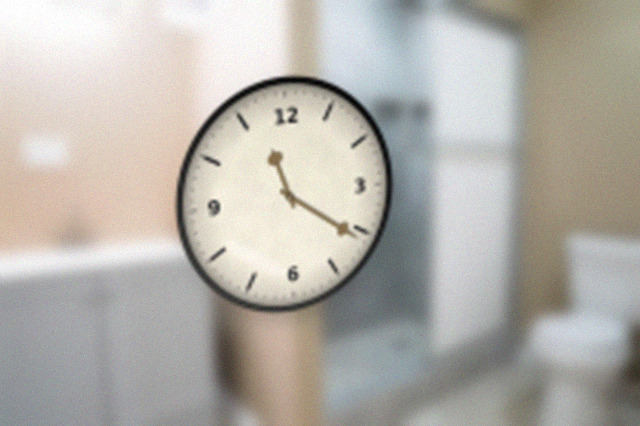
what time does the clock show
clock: 11:21
